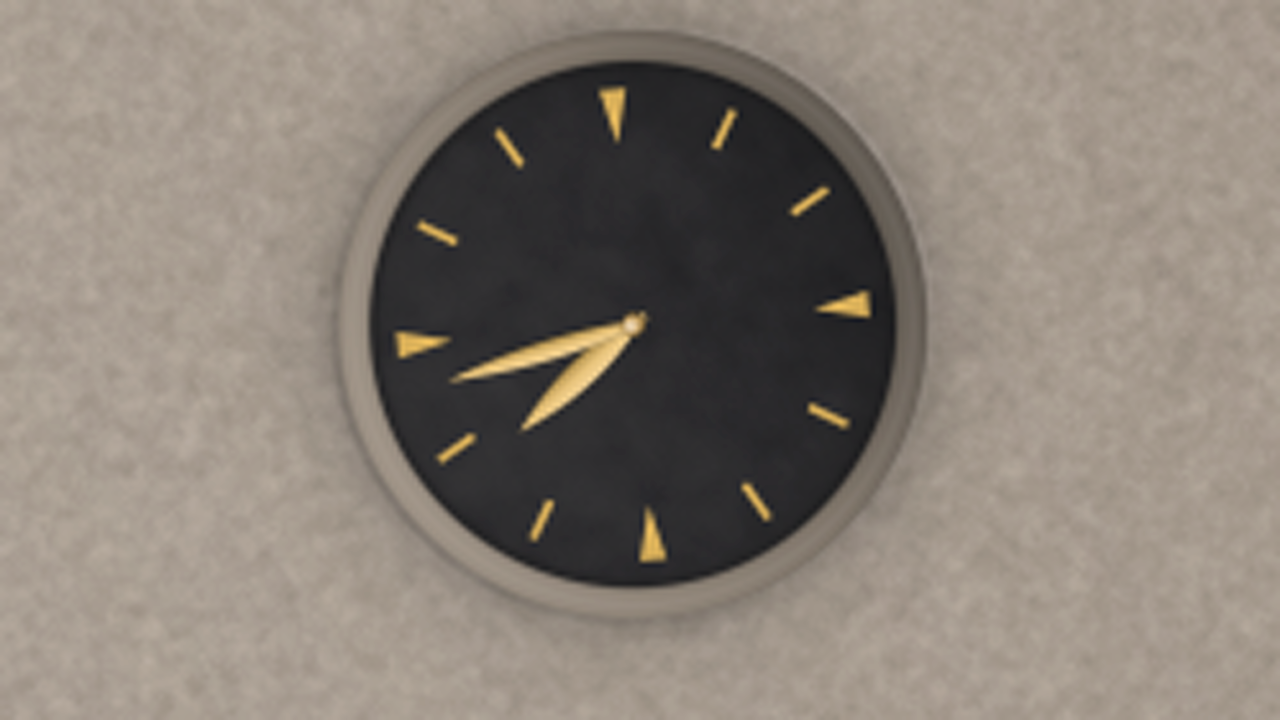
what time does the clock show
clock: 7:43
